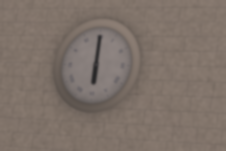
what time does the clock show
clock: 6:00
